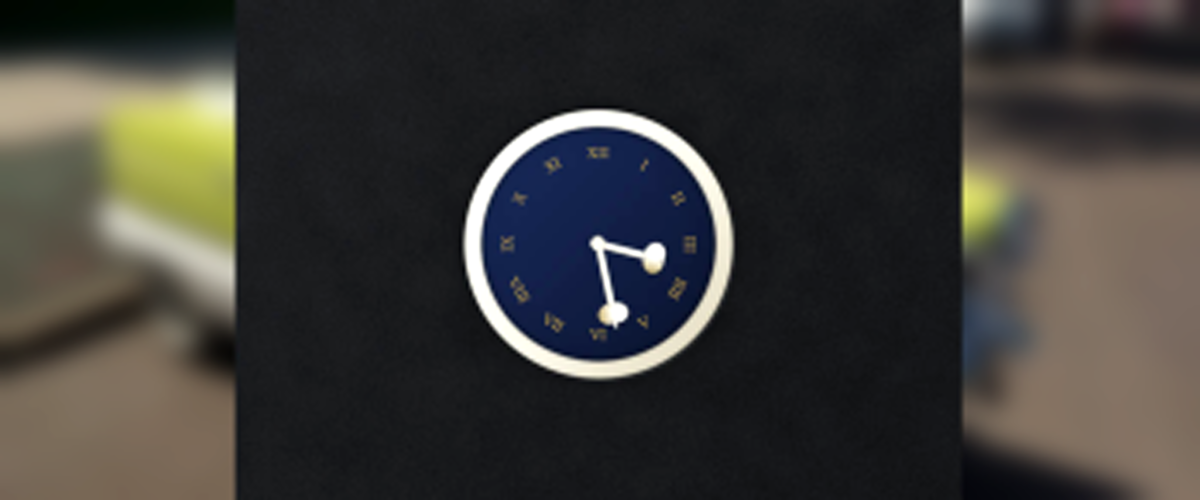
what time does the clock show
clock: 3:28
